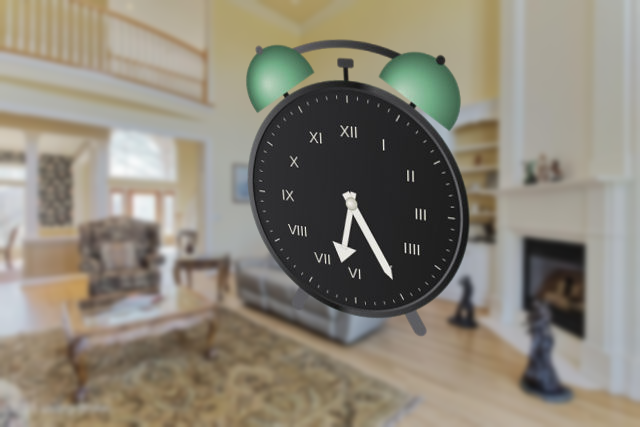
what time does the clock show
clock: 6:25
